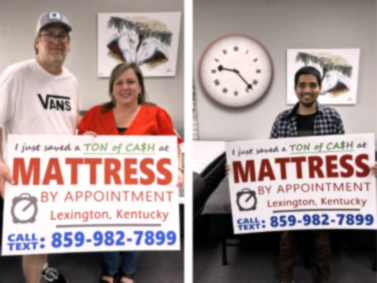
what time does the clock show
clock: 9:23
